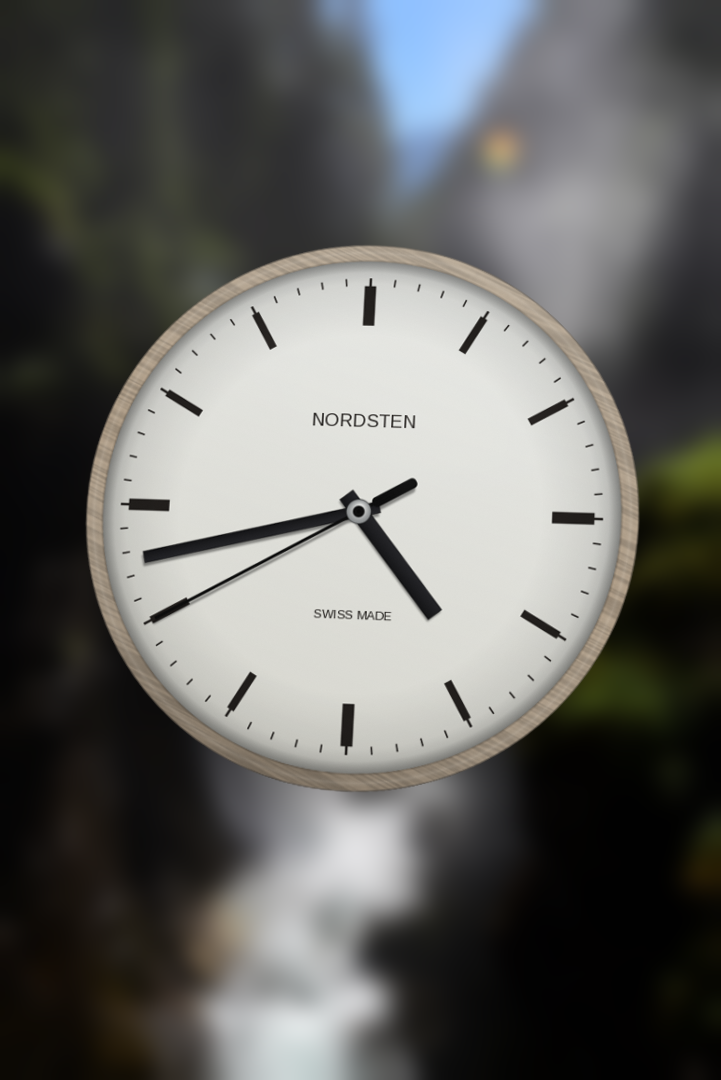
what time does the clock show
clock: 4:42:40
